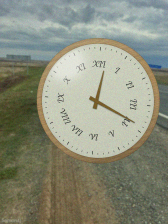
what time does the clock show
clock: 12:19
